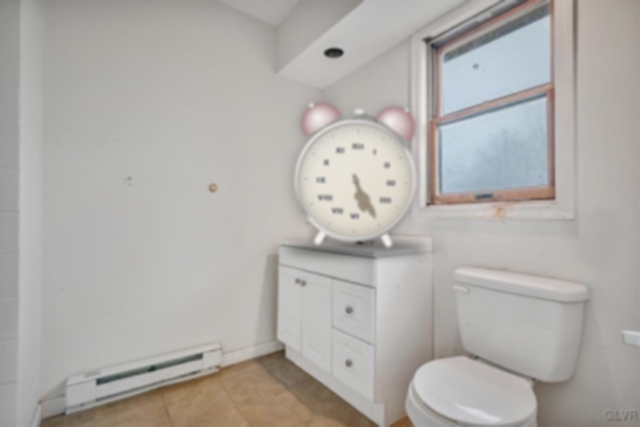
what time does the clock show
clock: 5:25
